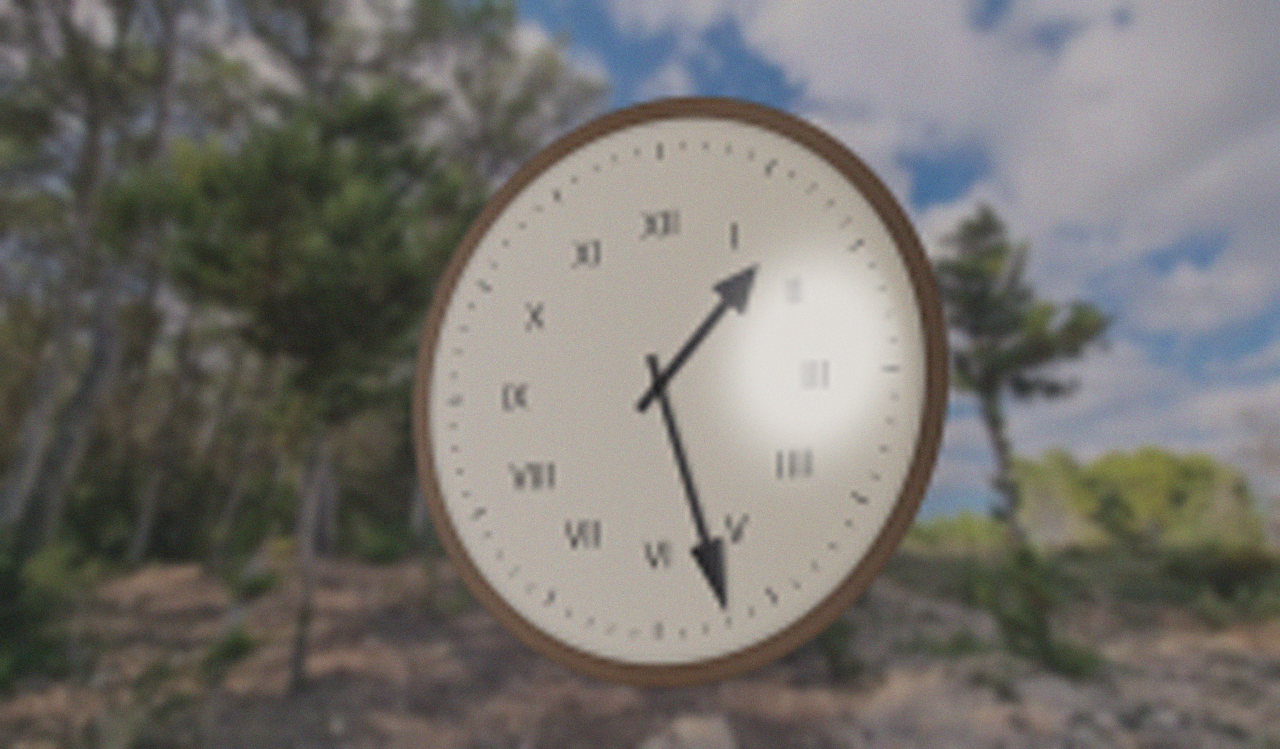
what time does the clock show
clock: 1:27
